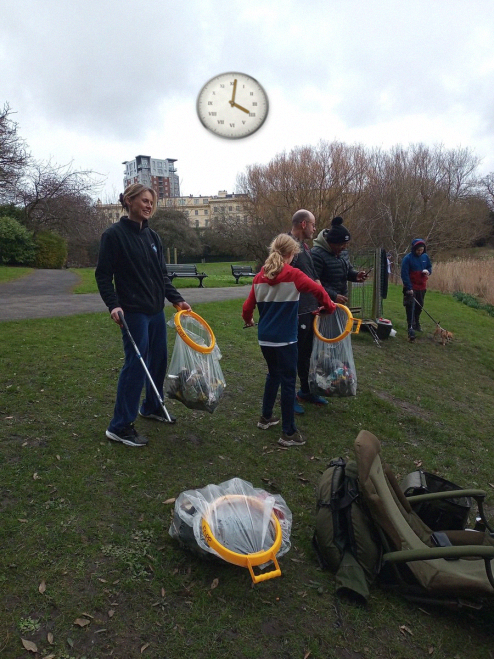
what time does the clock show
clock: 4:01
